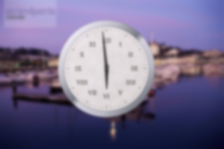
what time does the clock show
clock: 5:59
